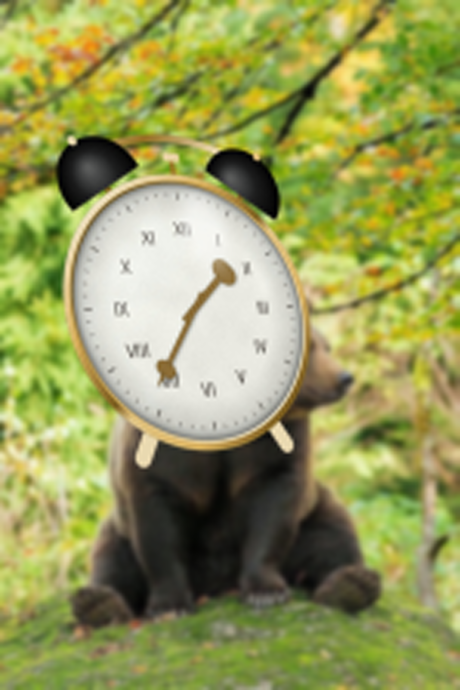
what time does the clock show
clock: 1:36
